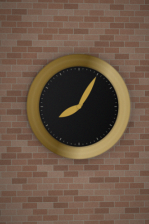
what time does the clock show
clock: 8:05
